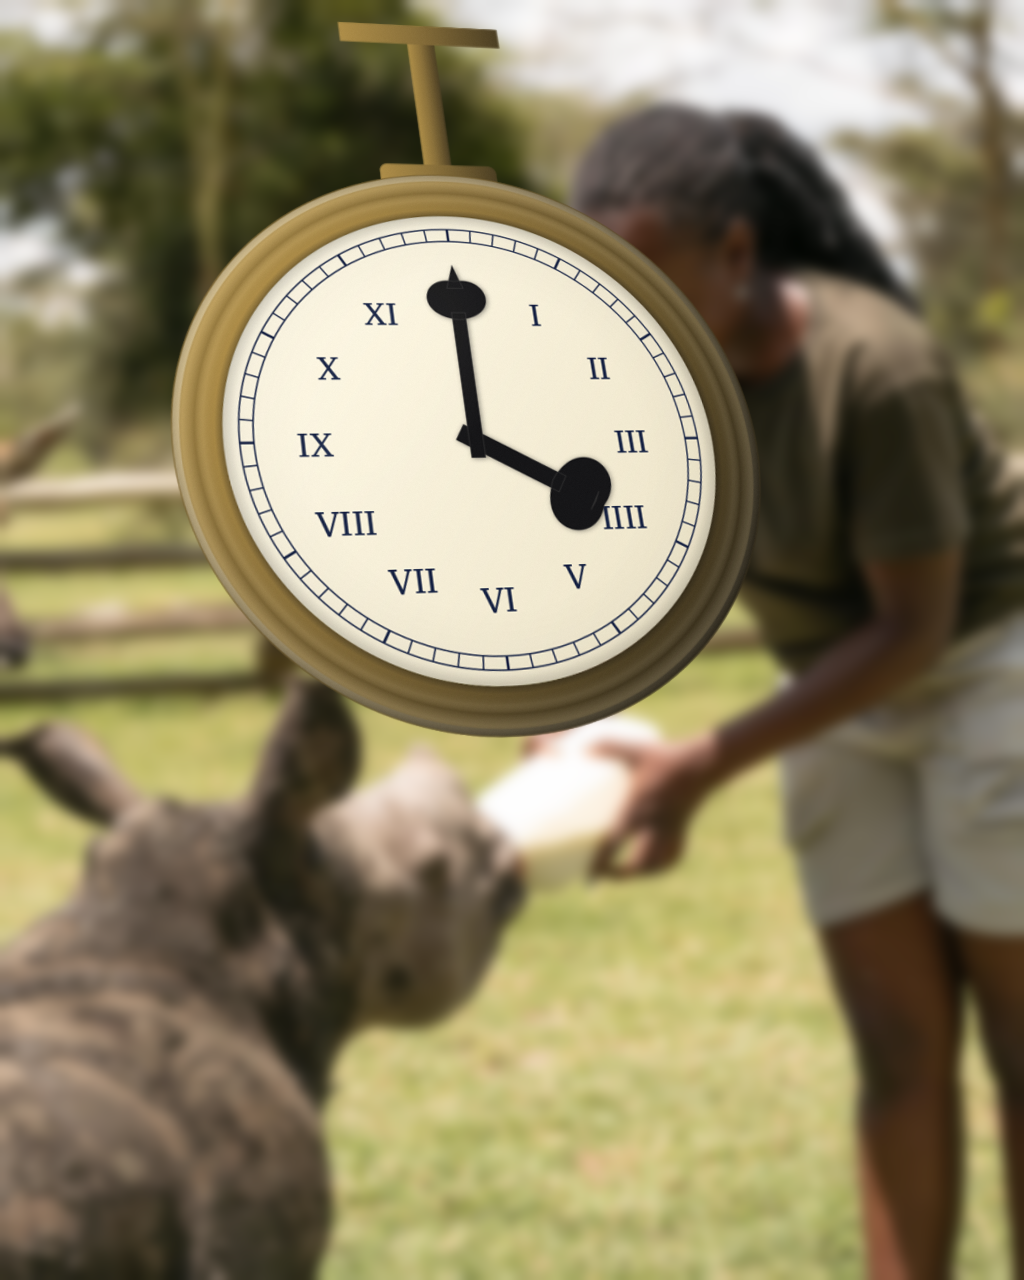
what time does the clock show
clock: 4:00
